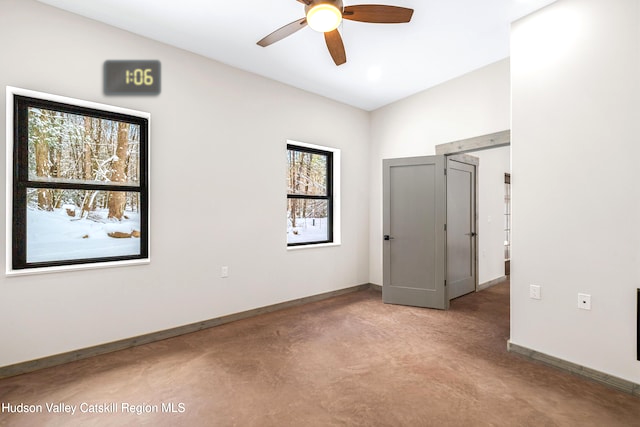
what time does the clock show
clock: 1:06
